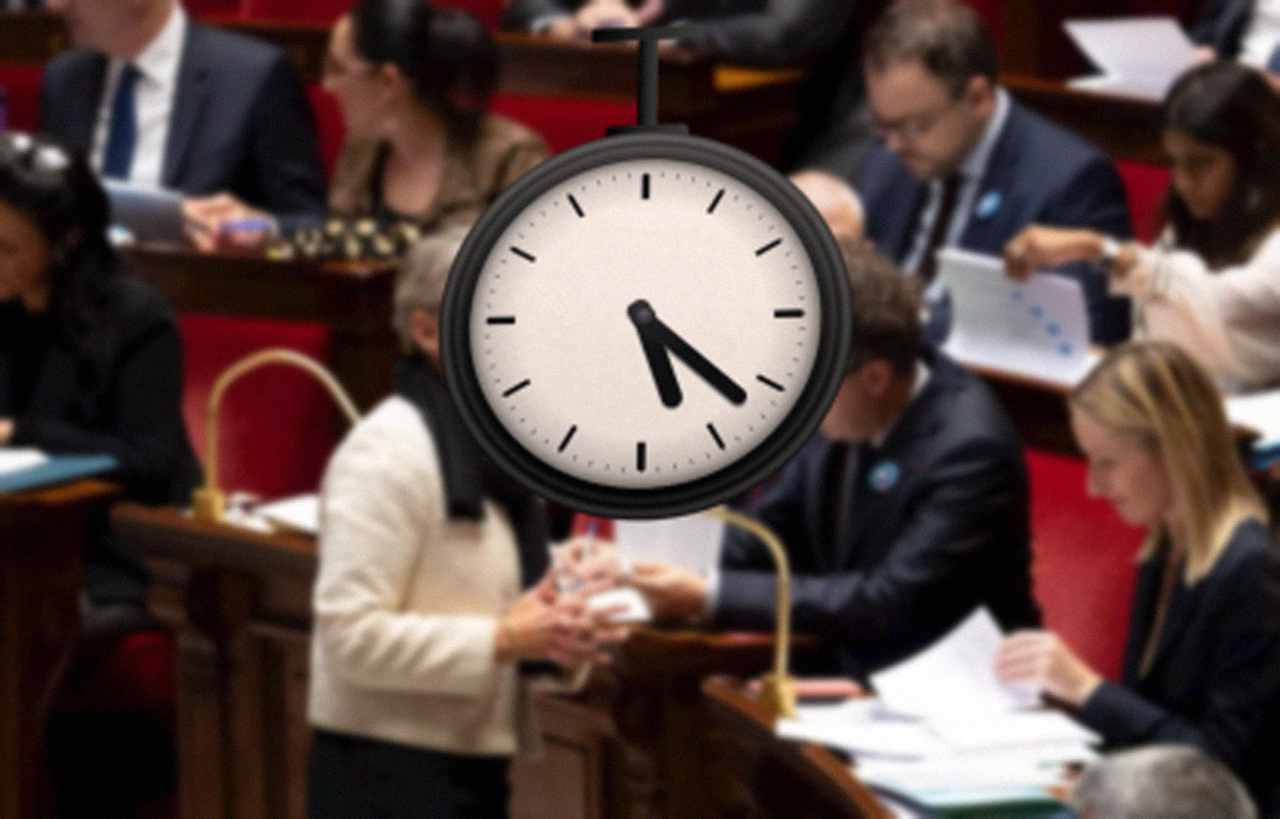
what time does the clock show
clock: 5:22
